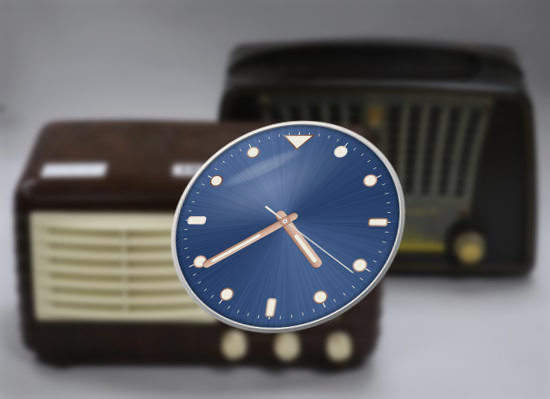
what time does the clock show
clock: 4:39:21
